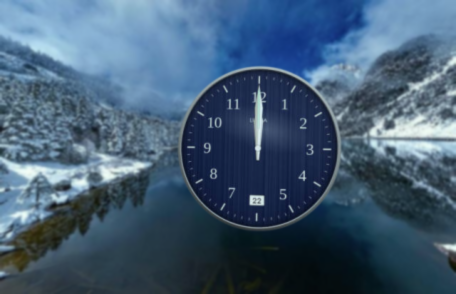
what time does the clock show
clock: 12:00
